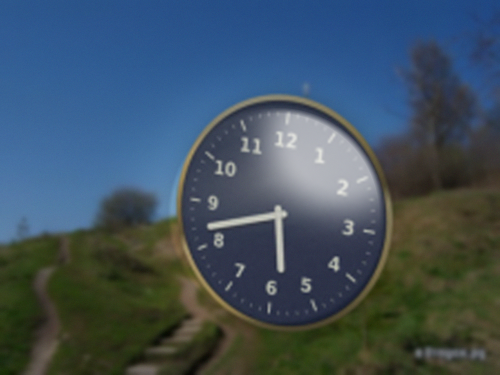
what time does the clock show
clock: 5:42
